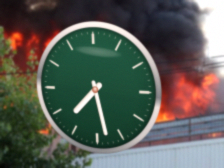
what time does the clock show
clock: 7:28
